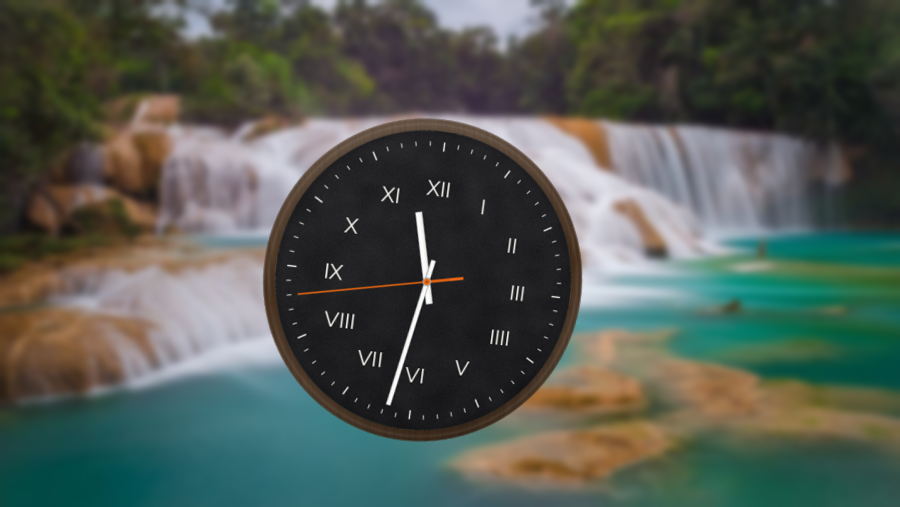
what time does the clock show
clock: 11:31:43
